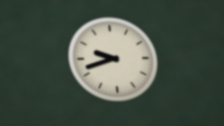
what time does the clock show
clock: 9:42
